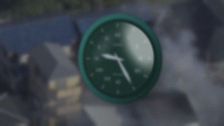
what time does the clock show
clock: 9:25
